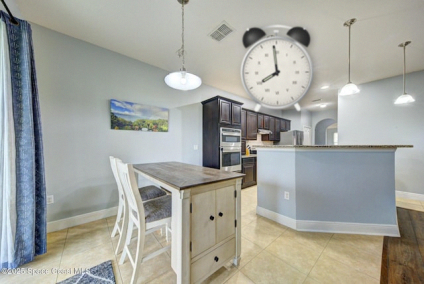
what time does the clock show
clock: 7:59
